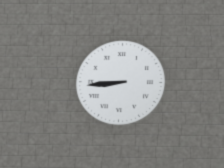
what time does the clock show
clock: 8:44
